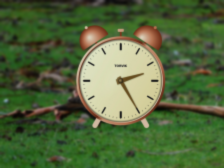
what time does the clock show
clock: 2:25
